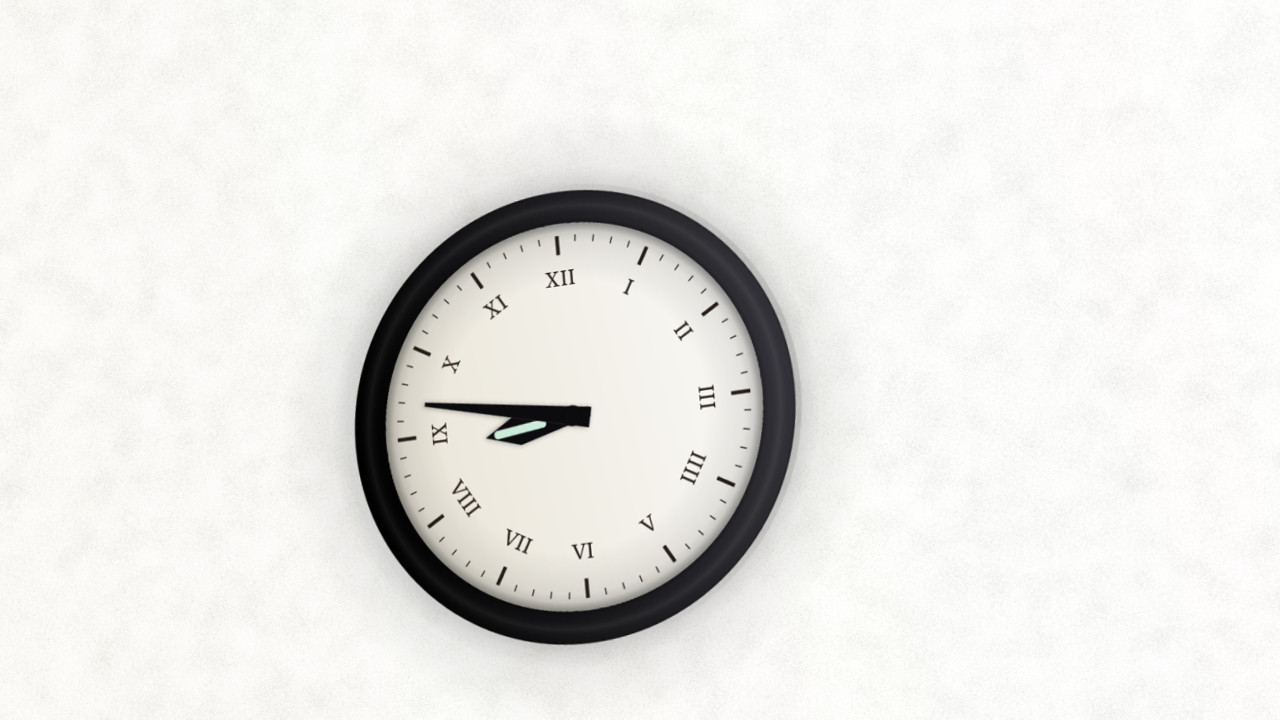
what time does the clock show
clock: 8:47
